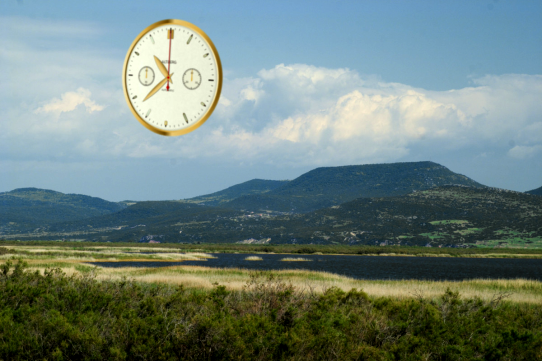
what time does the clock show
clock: 10:38
